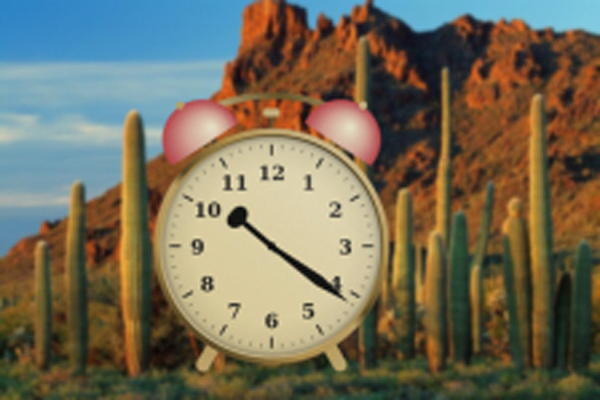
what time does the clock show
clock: 10:21
